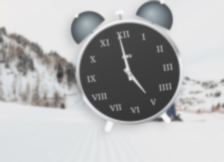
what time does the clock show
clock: 4:59
